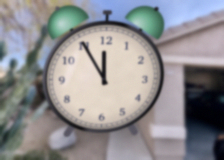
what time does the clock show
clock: 11:55
